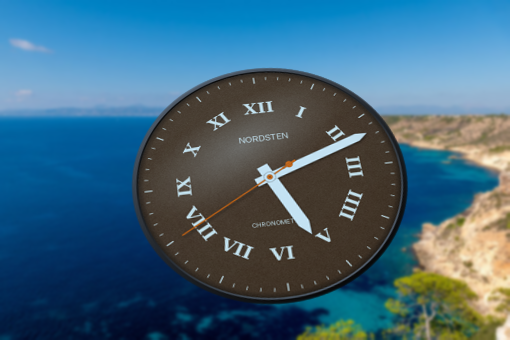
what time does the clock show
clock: 5:11:40
